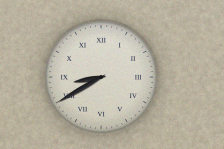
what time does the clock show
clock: 8:40
